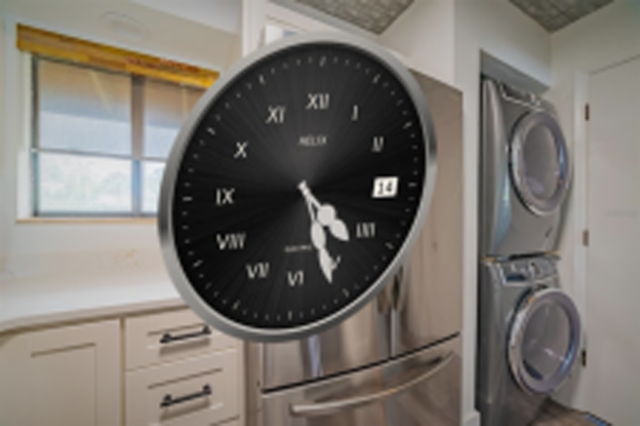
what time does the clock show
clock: 4:26
